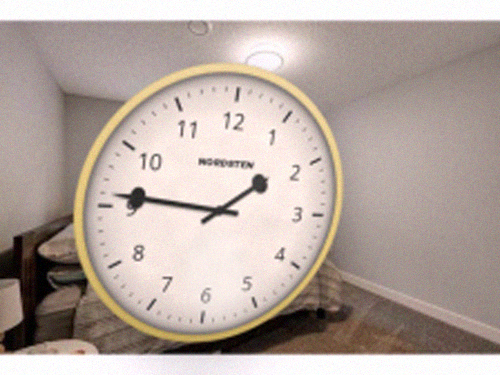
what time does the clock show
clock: 1:46
